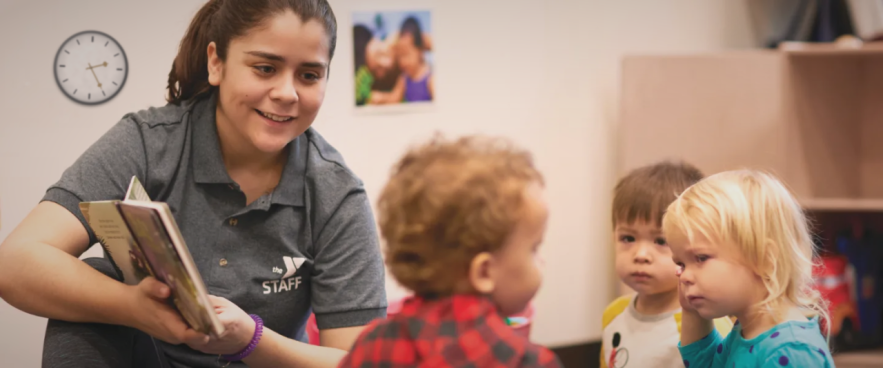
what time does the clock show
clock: 2:25
